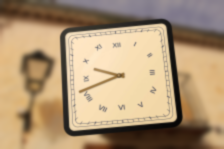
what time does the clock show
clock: 9:42
